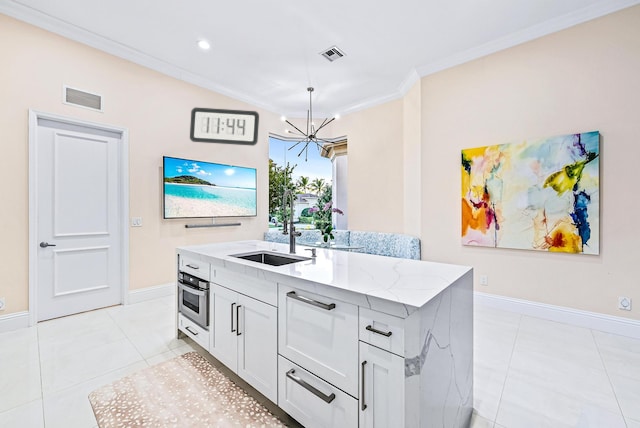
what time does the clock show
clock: 11:44
